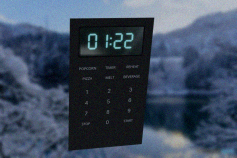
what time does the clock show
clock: 1:22
